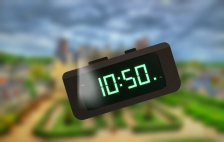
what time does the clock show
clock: 10:50
